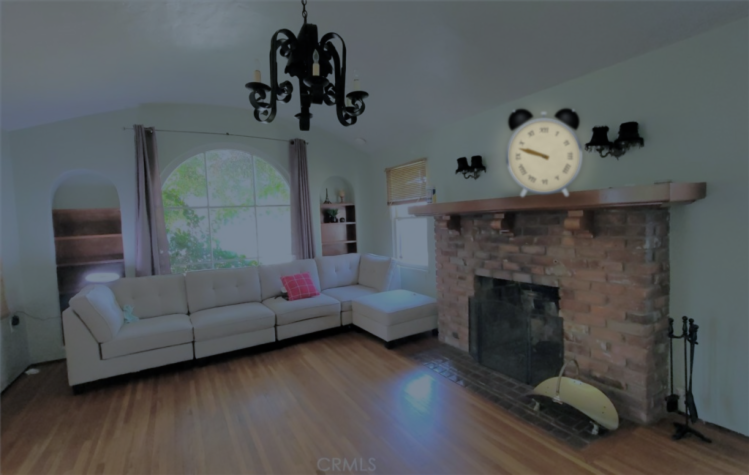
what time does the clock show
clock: 9:48
